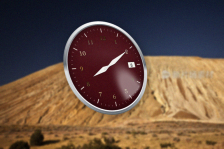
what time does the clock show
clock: 8:10
